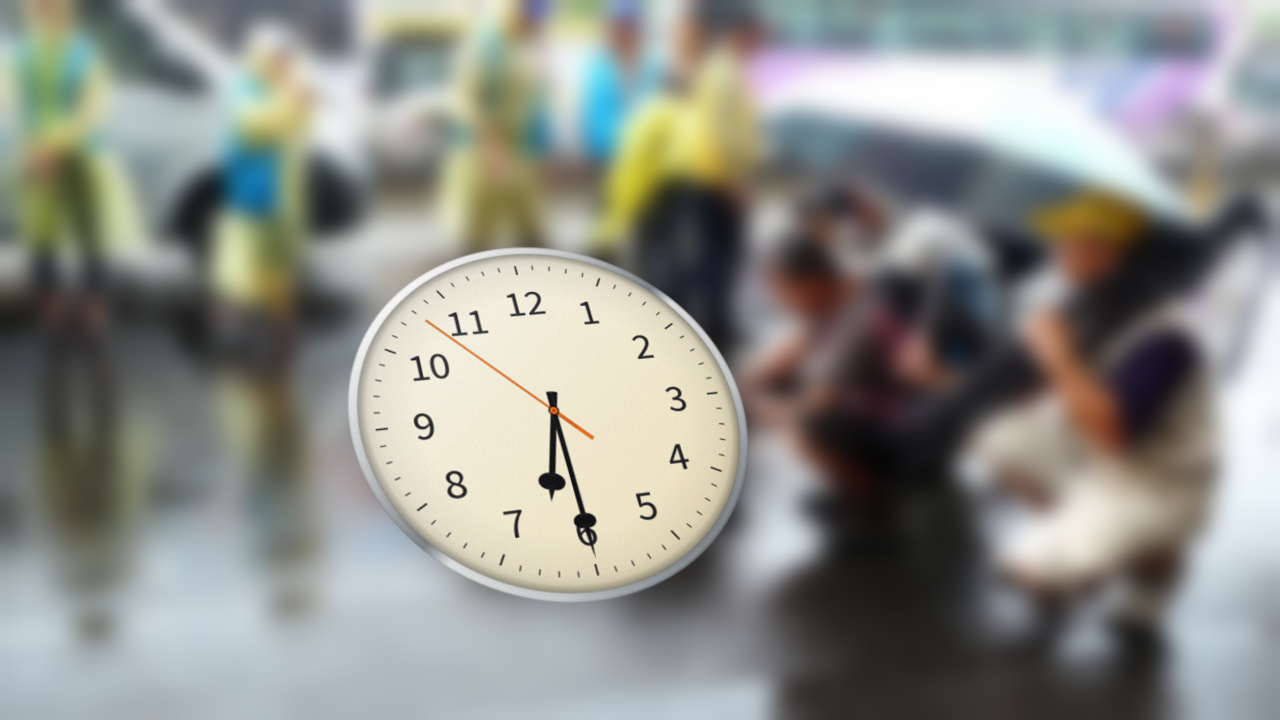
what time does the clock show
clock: 6:29:53
